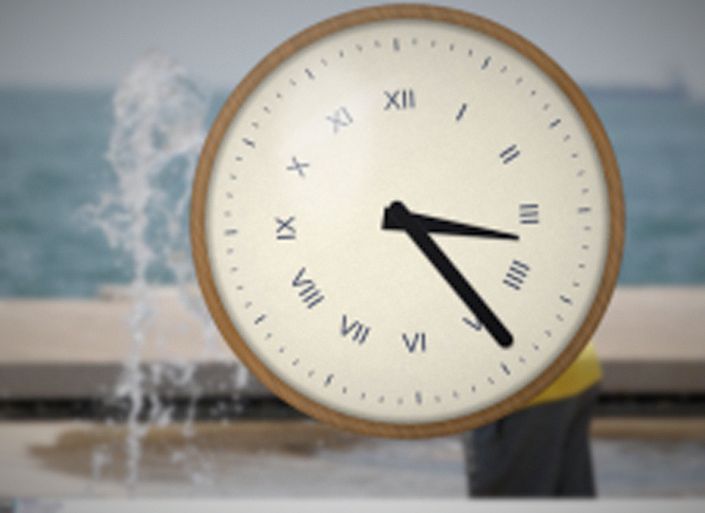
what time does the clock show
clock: 3:24
